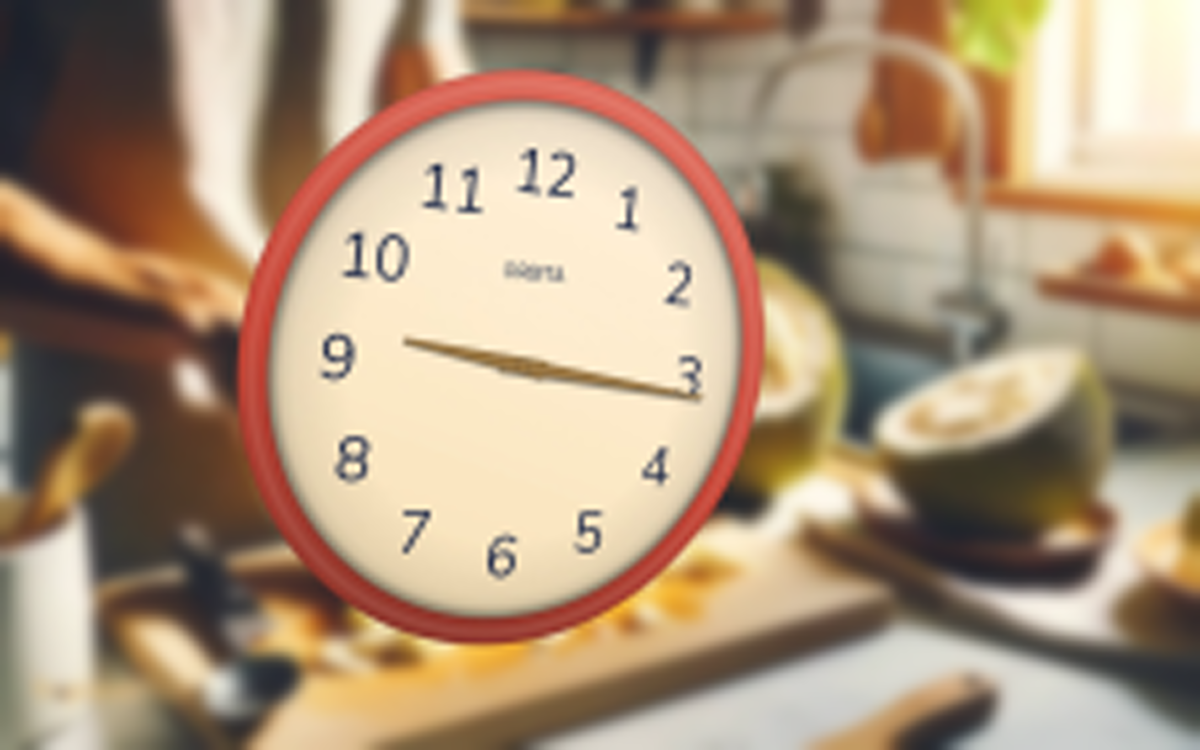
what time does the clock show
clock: 9:16
